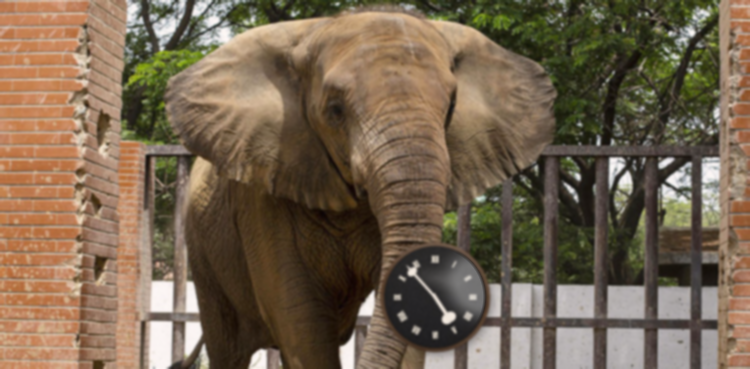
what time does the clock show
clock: 4:53
